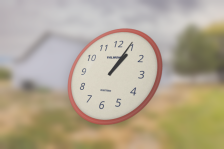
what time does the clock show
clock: 1:04
